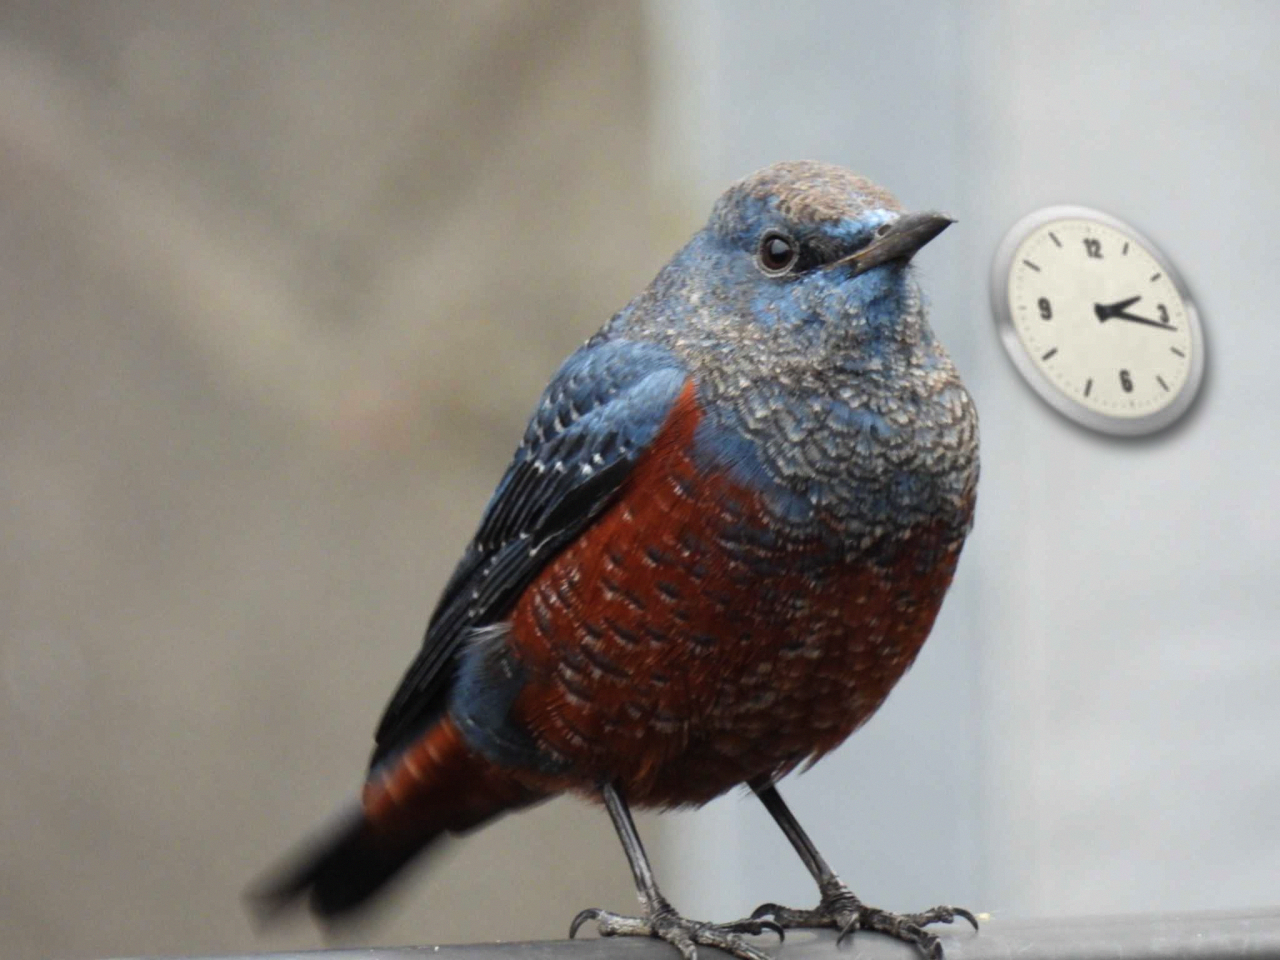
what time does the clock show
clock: 2:17
